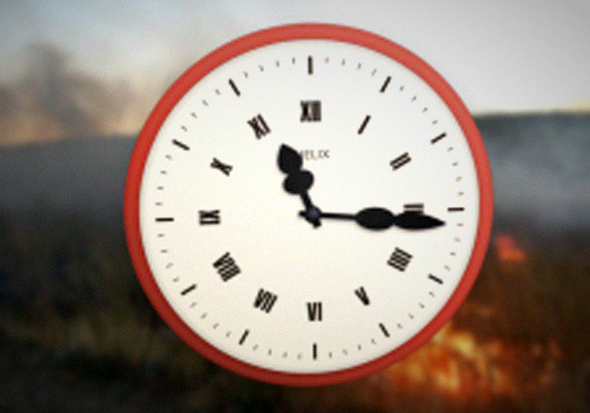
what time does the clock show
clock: 11:16
